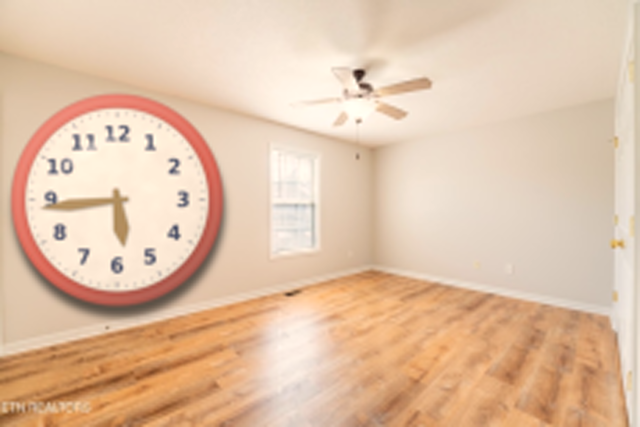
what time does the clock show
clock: 5:44
